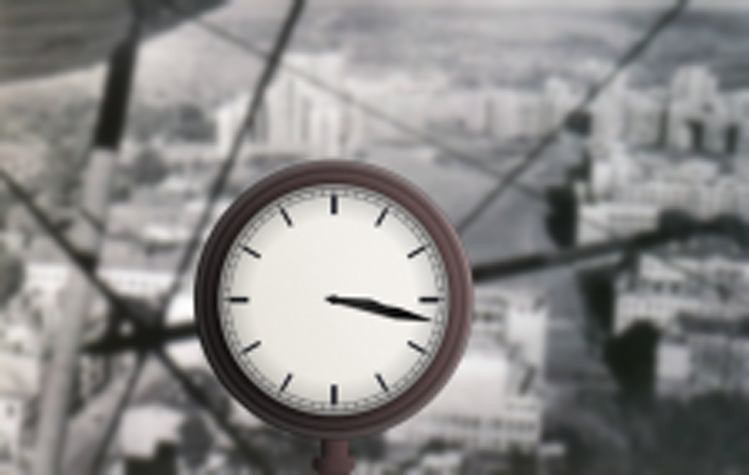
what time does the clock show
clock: 3:17
